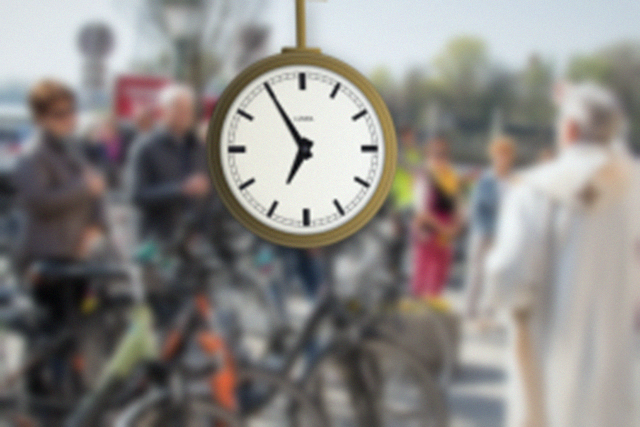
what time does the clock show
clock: 6:55
